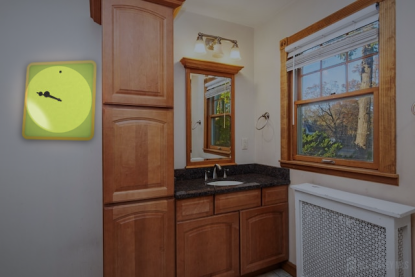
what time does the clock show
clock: 9:48
